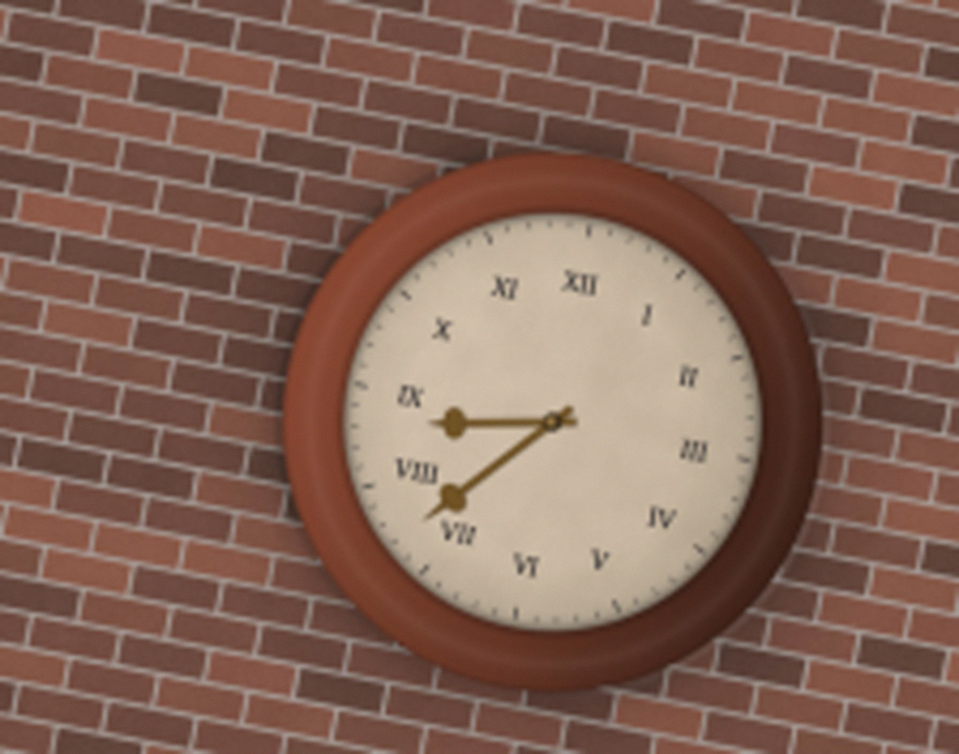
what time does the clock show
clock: 8:37
